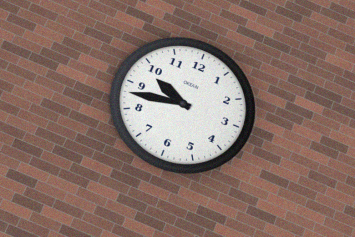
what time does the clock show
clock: 9:43
